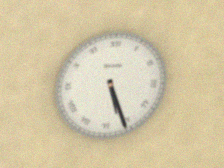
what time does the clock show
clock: 5:26
